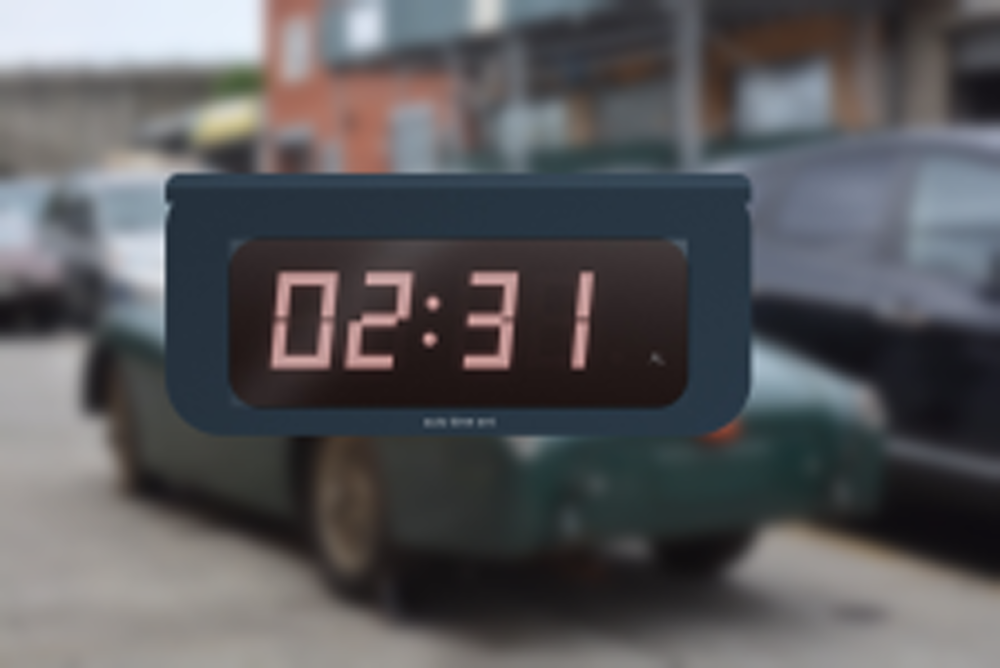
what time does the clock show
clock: 2:31
